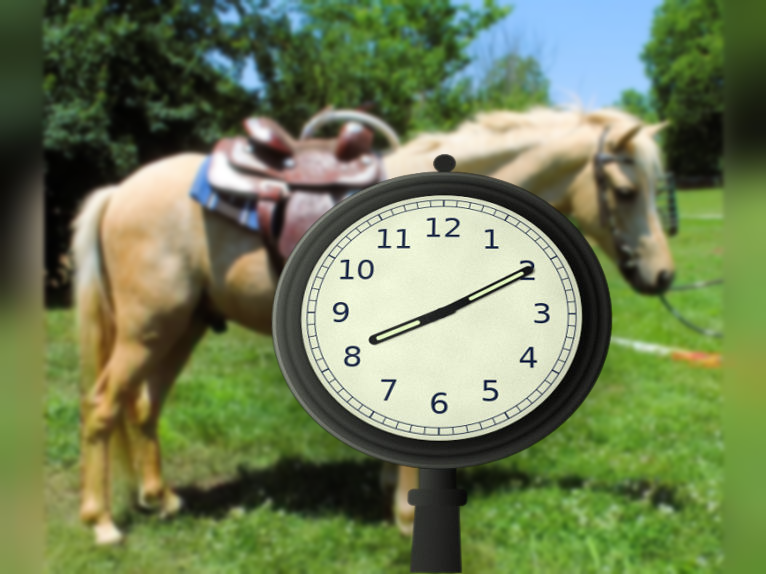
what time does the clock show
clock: 8:10
